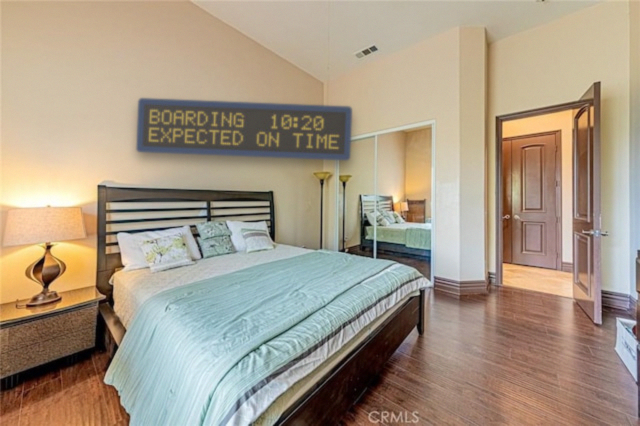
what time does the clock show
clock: 10:20
